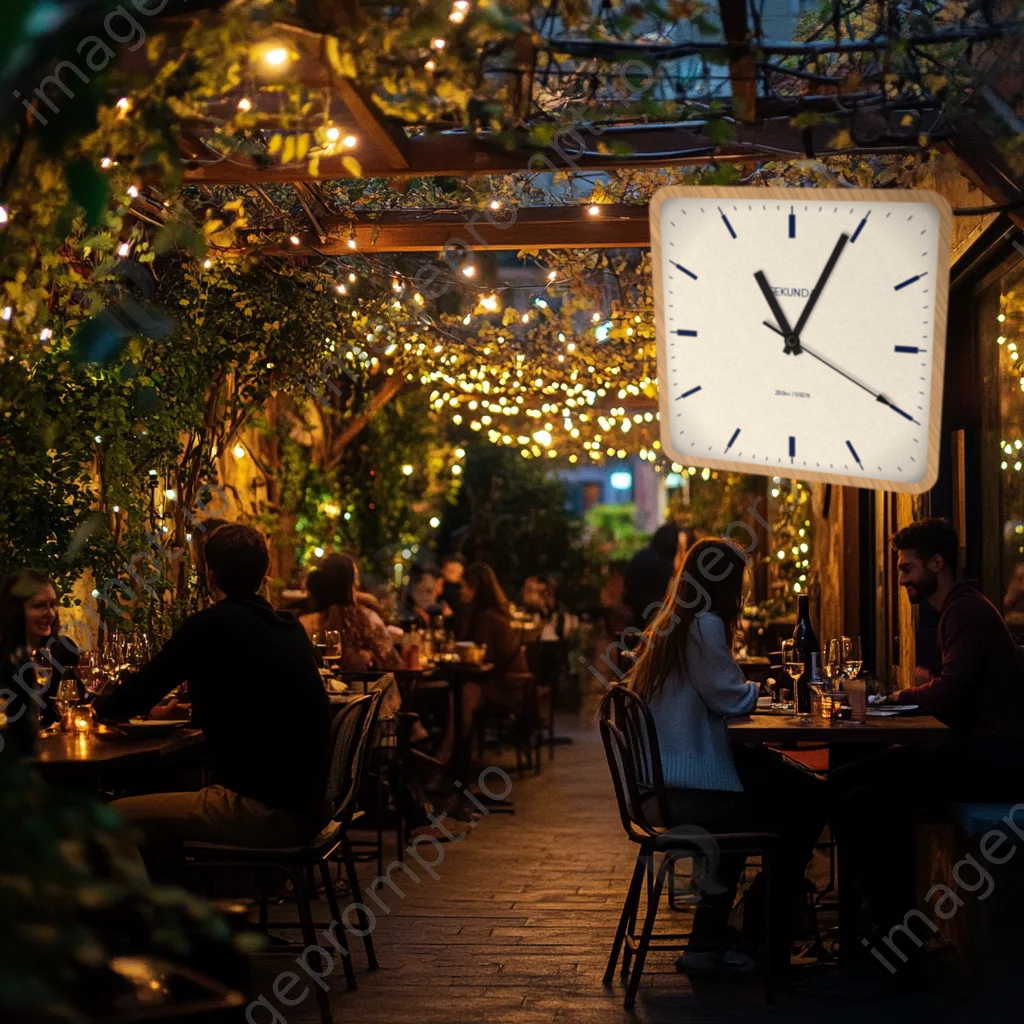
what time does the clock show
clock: 11:04:20
